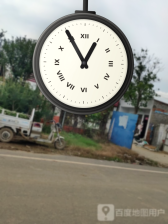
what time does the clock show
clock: 12:55
